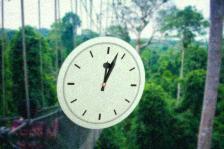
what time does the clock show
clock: 12:03
